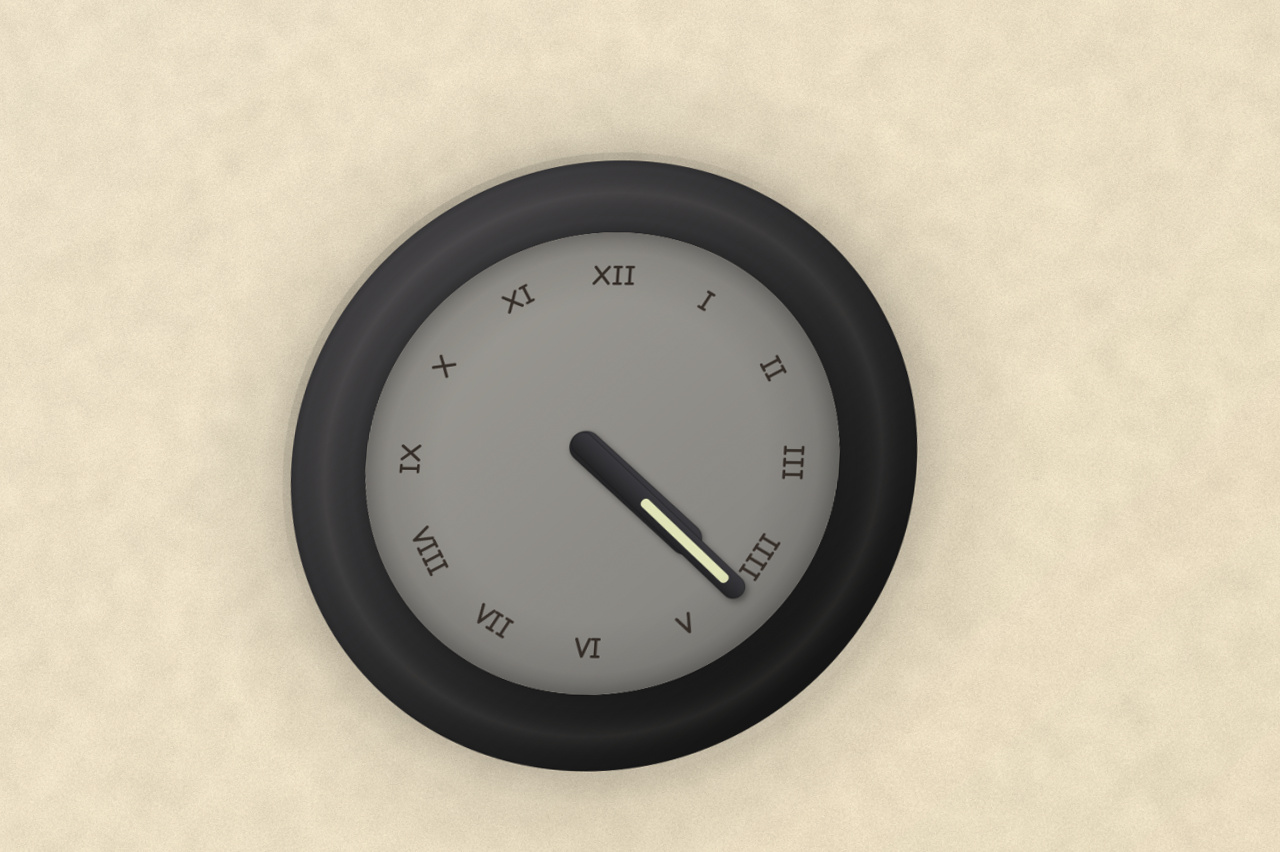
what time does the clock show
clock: 4:22
